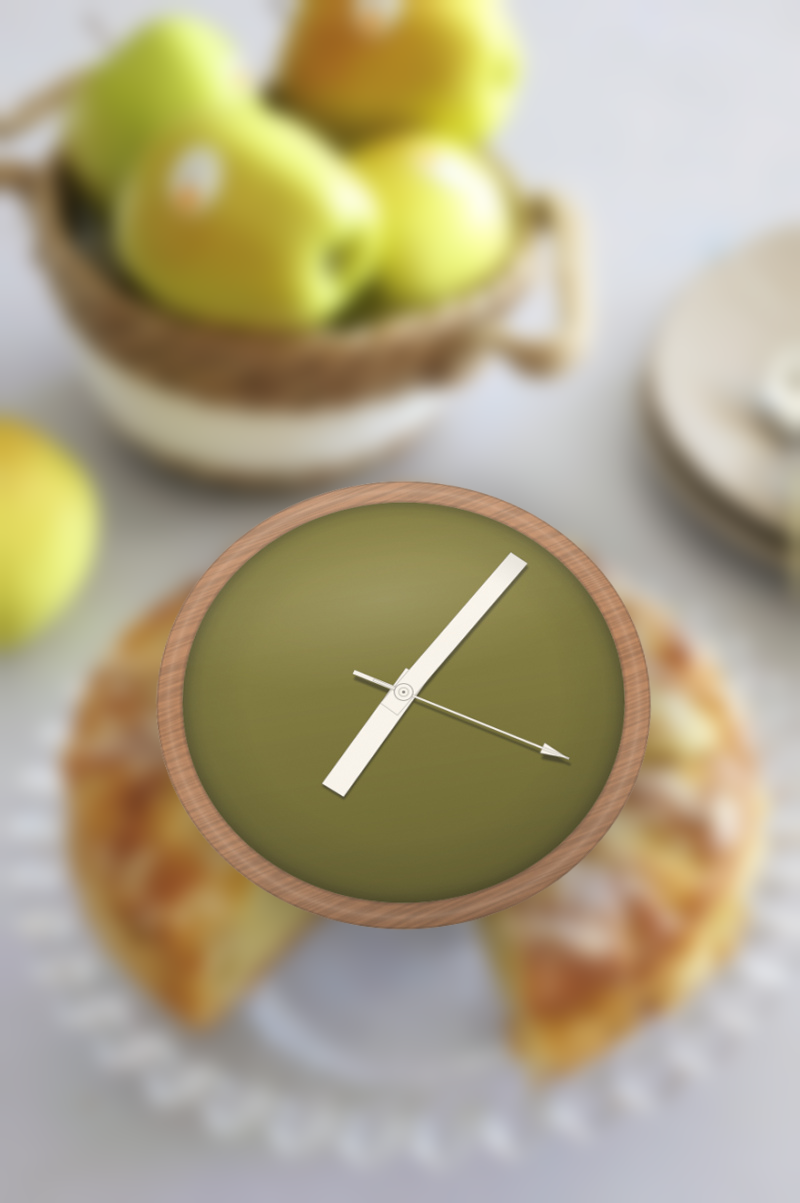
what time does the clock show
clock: 7:06:19
